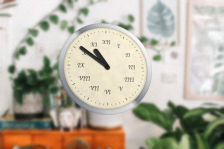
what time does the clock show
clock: 10:51
